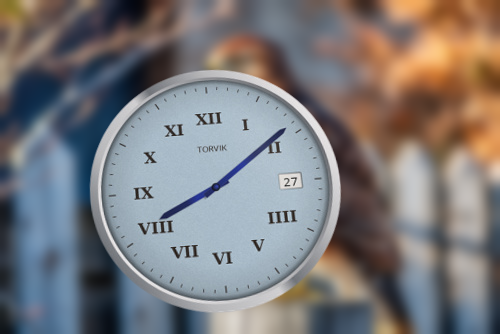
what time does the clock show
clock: 8:09
